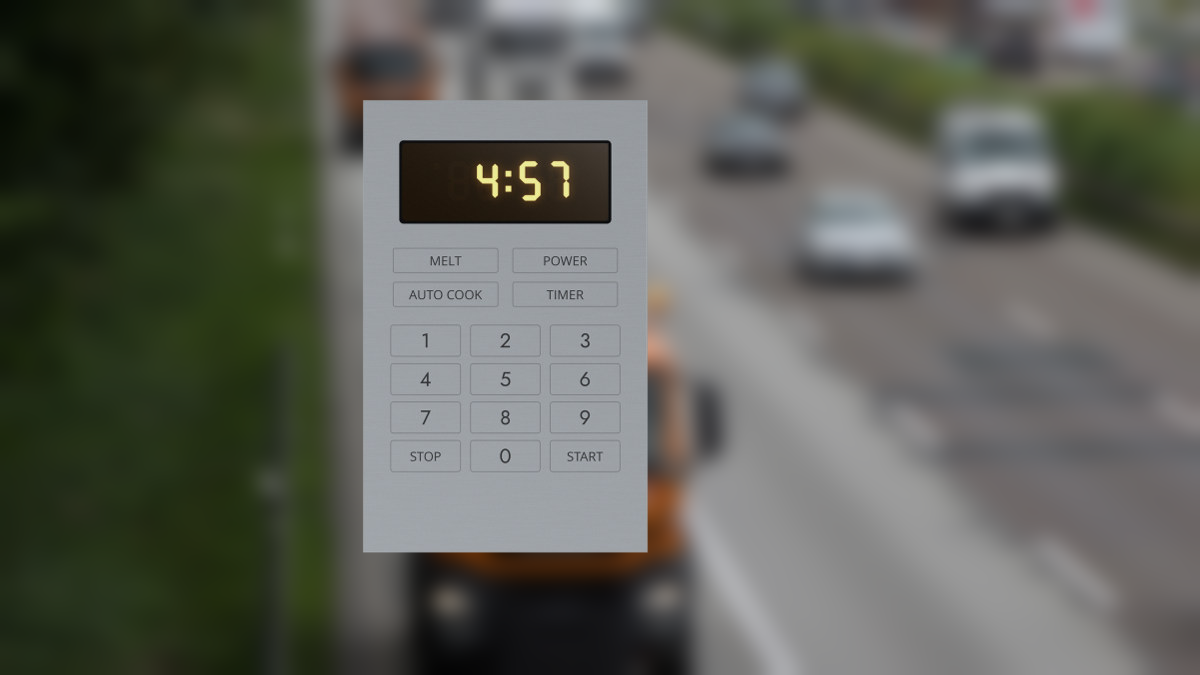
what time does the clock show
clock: 4:57
